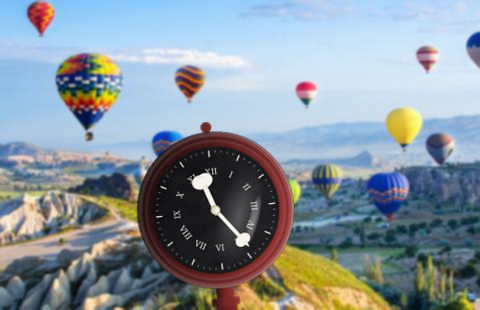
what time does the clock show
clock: 11:24
